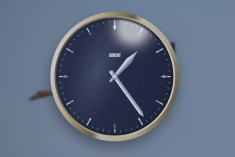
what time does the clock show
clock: 1:24
